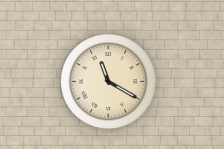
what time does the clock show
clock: 11:20
